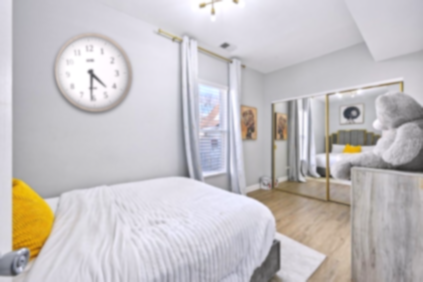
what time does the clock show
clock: 4:31
